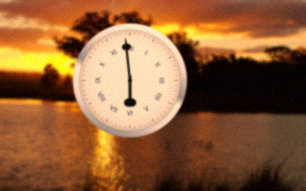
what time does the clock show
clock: 5:59
